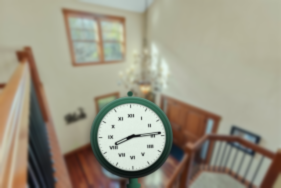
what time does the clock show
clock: 8:14
